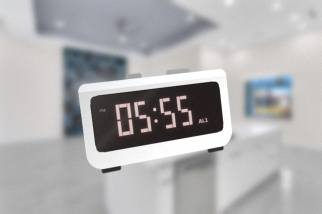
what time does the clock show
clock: 5:55
